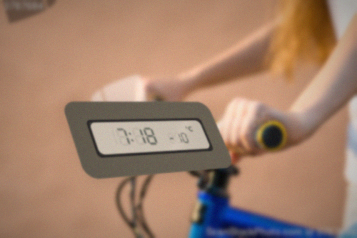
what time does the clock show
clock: 7:18
